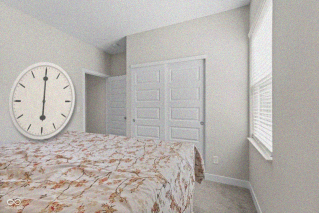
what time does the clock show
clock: 6:00
